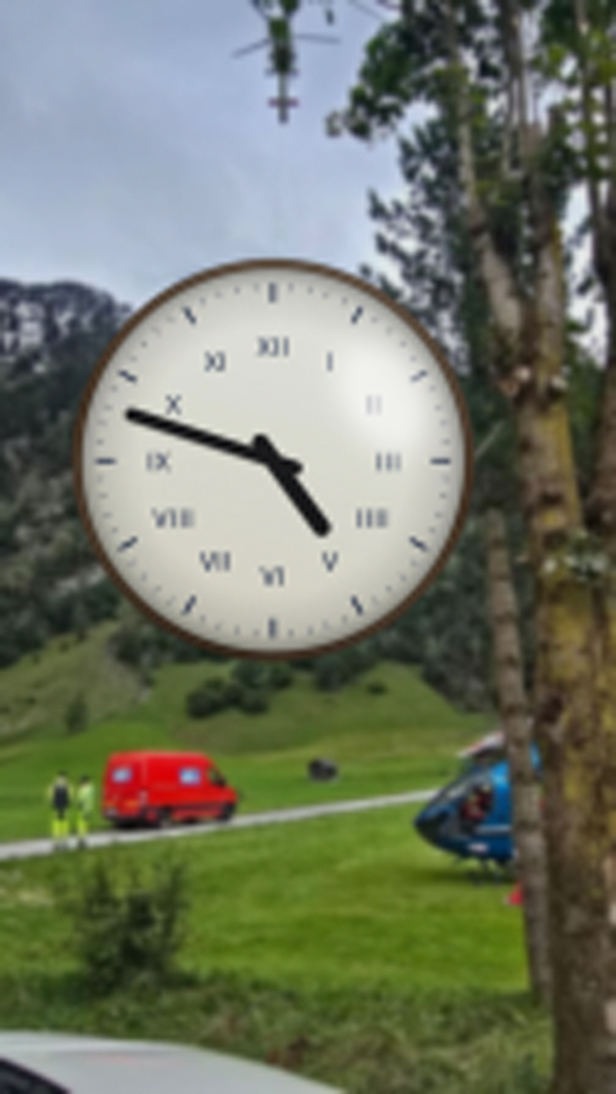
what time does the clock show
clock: 4:48
